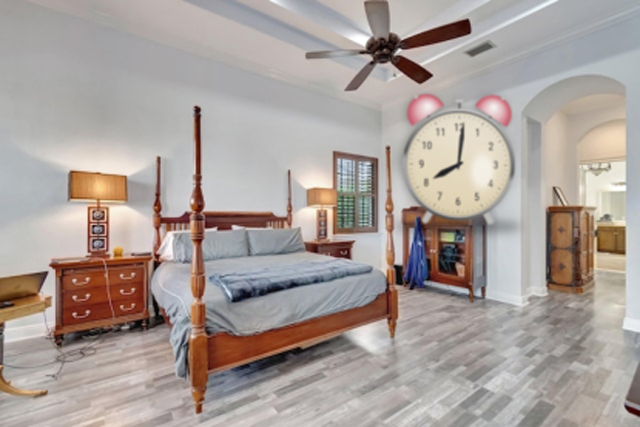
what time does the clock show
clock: 8:01
